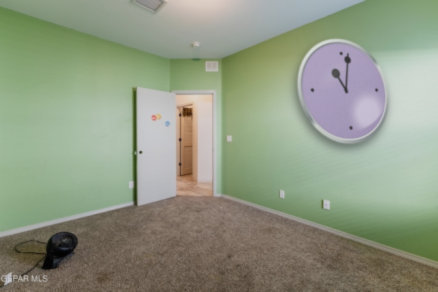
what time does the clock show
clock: 11:02
